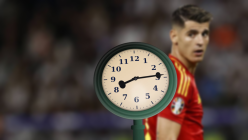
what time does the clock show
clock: 8:14
